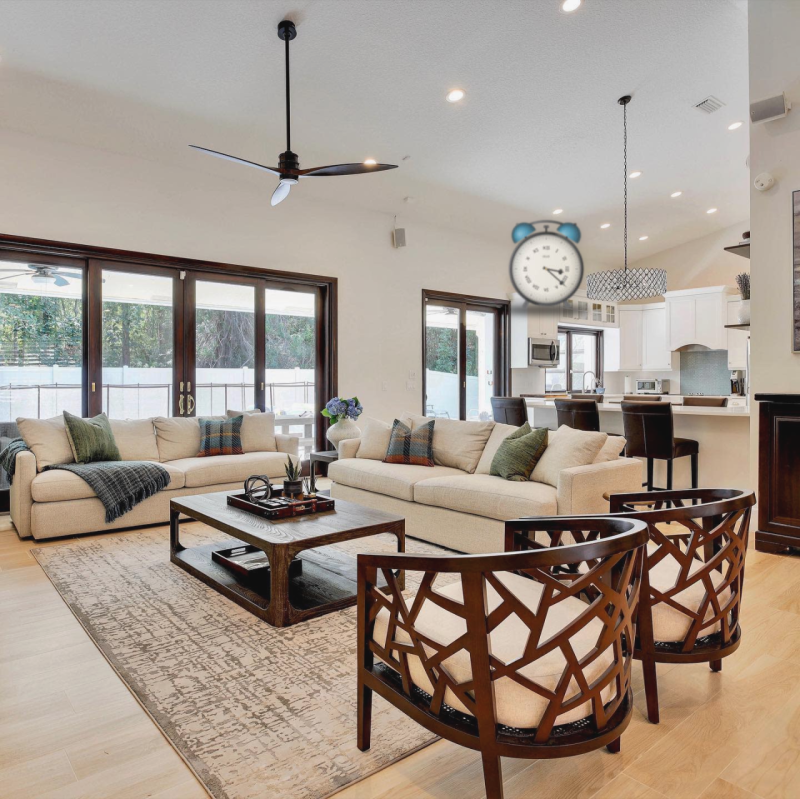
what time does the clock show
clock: 3:22
